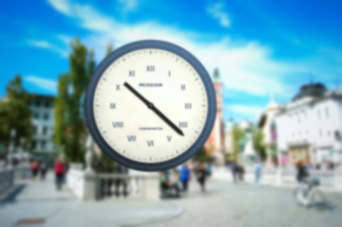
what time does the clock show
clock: 10:22
